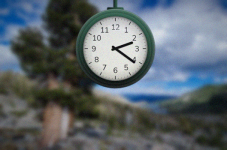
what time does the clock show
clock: 2:21
